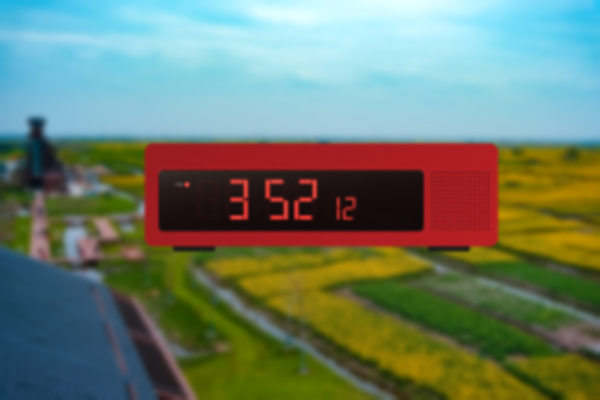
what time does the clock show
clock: 3:52:12
